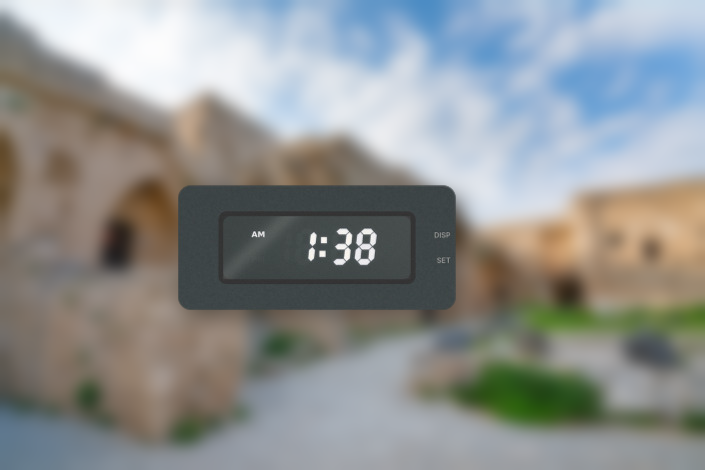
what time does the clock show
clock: 1:38
